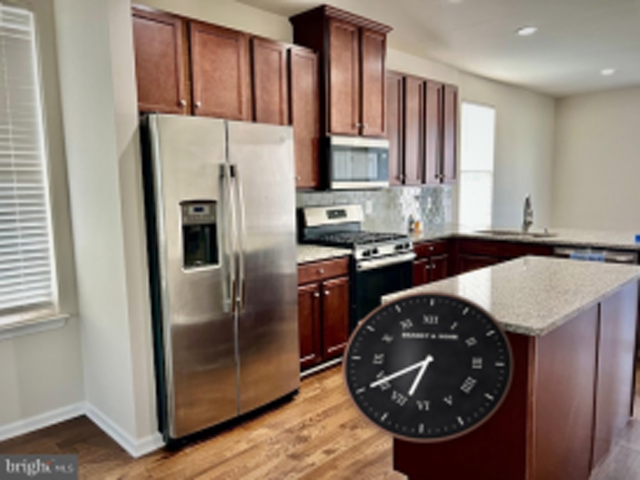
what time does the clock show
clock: 6:40
